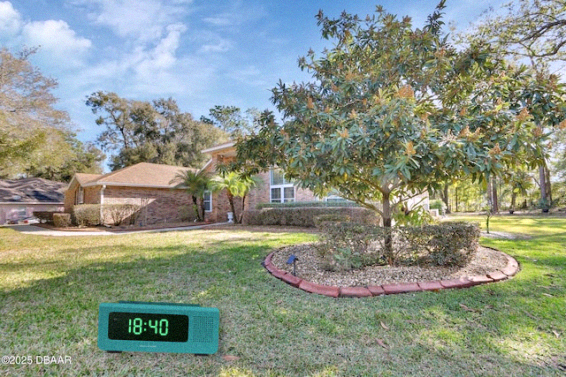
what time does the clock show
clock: 18:40
